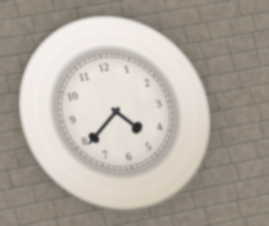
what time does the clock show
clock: 4:39
